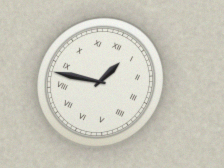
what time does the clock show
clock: 12:43
